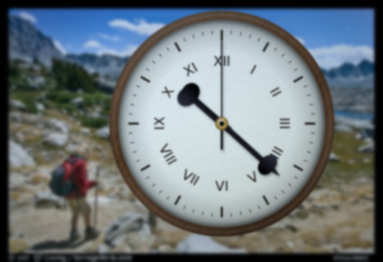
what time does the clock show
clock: 10:22:00
